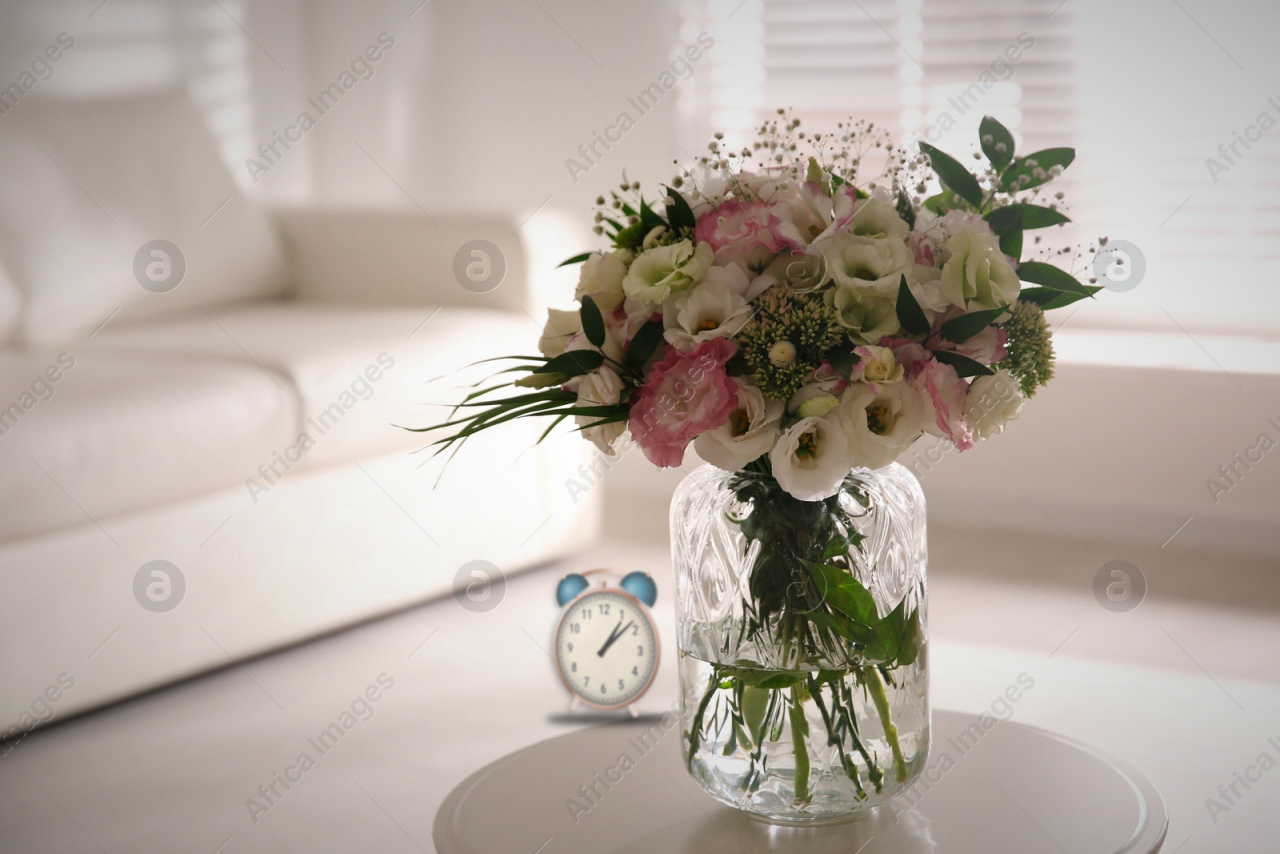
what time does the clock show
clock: 1:08
